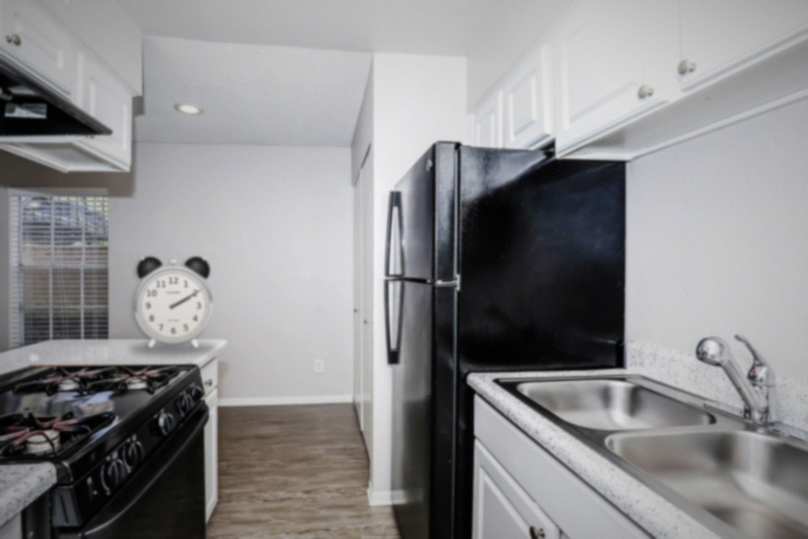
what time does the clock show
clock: 2:10
